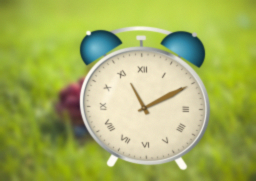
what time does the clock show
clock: 11:10
